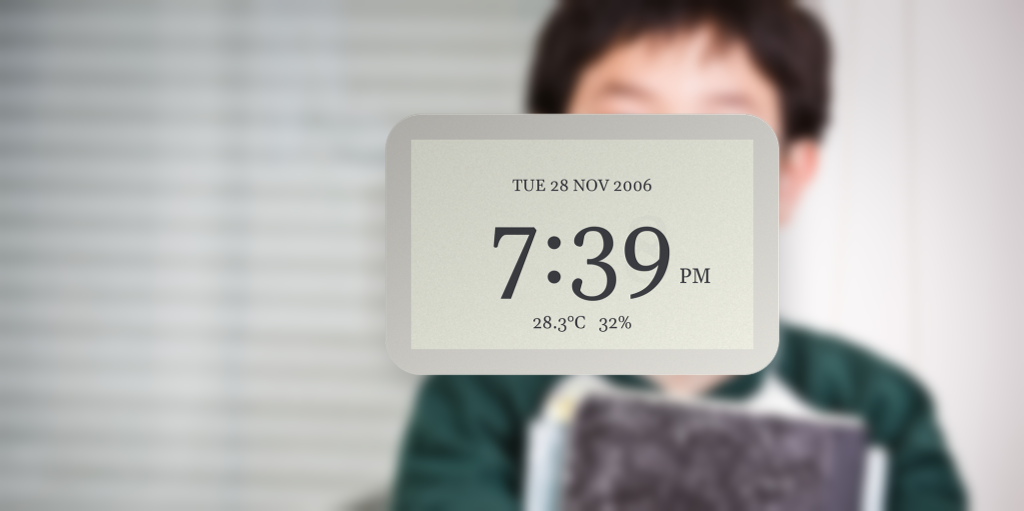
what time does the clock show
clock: 7:39
